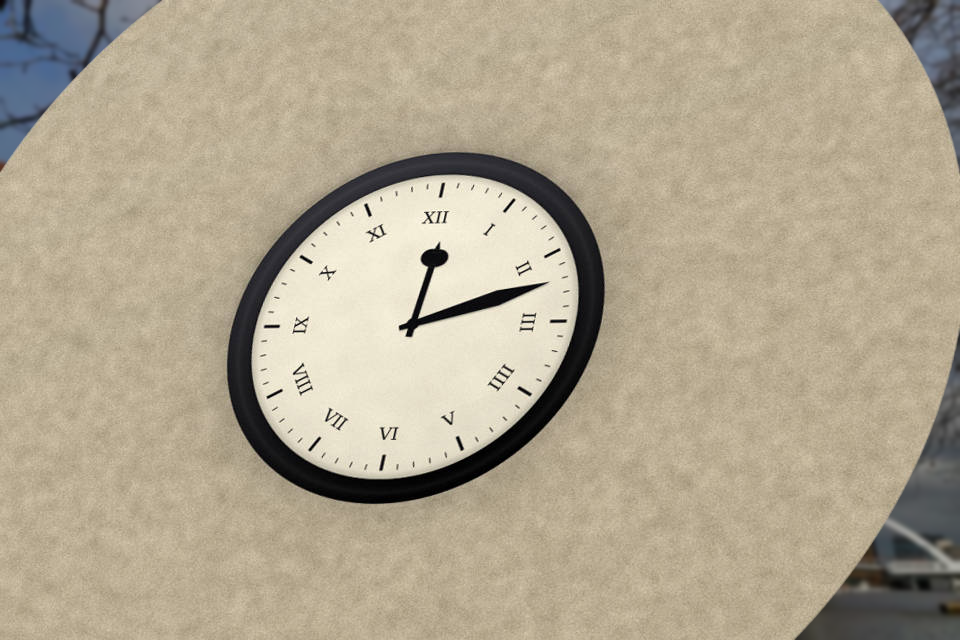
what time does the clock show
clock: 12:12
